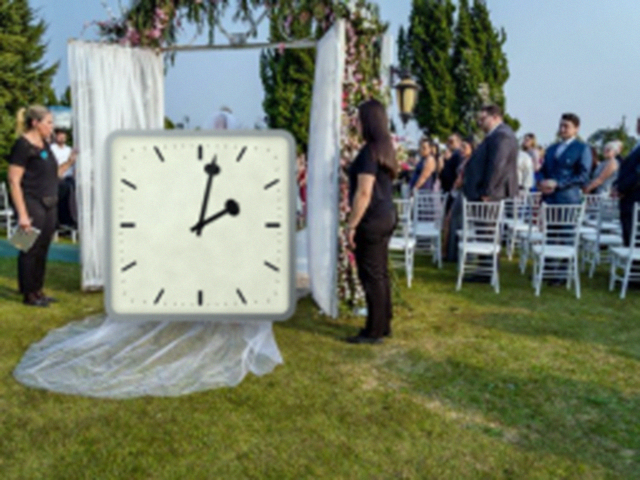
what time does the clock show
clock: 2:02
